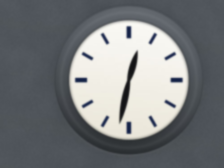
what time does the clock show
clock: 12:32
